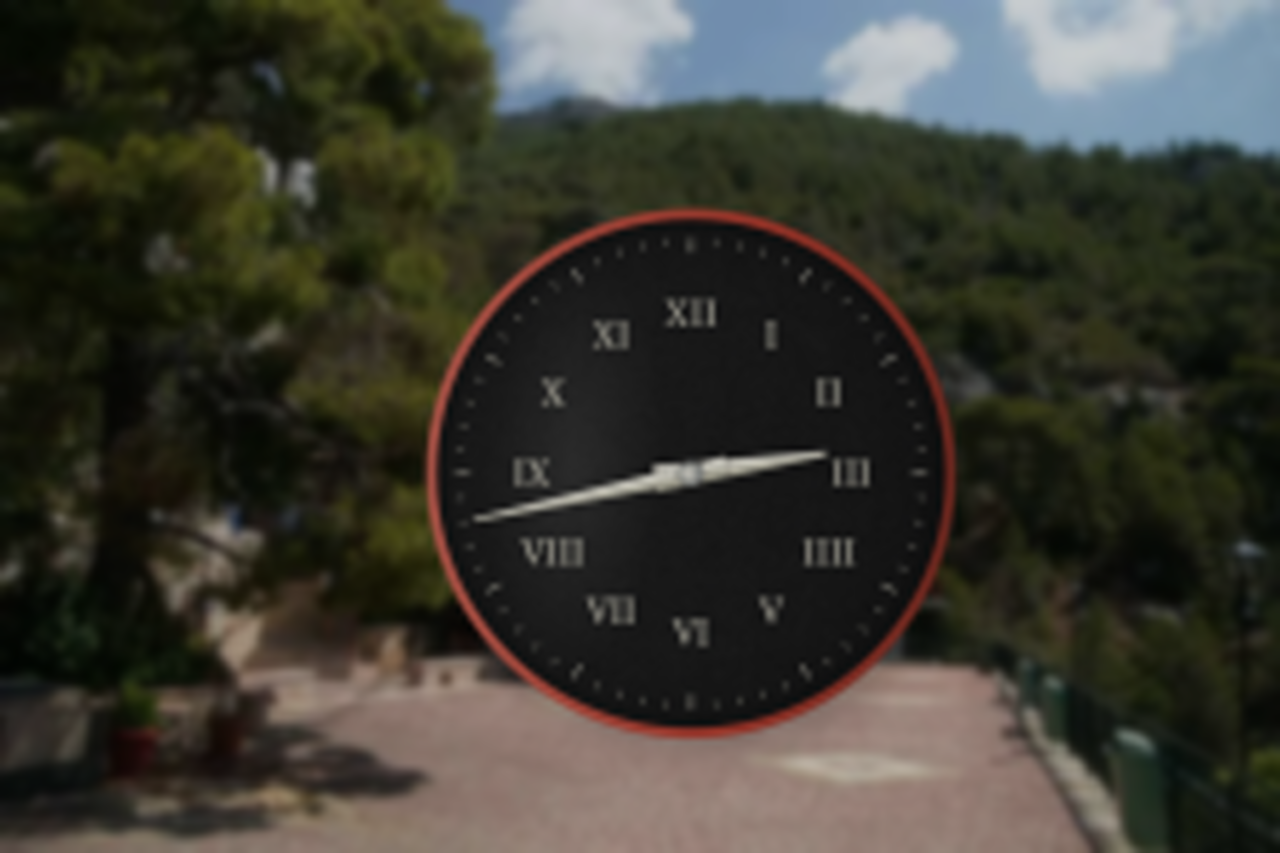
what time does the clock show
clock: 2:43
